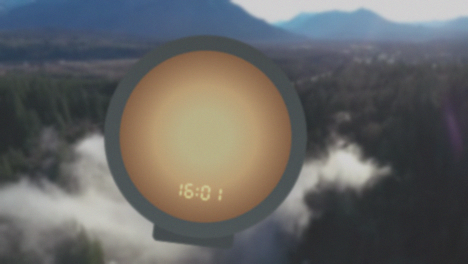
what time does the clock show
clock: 16:01
